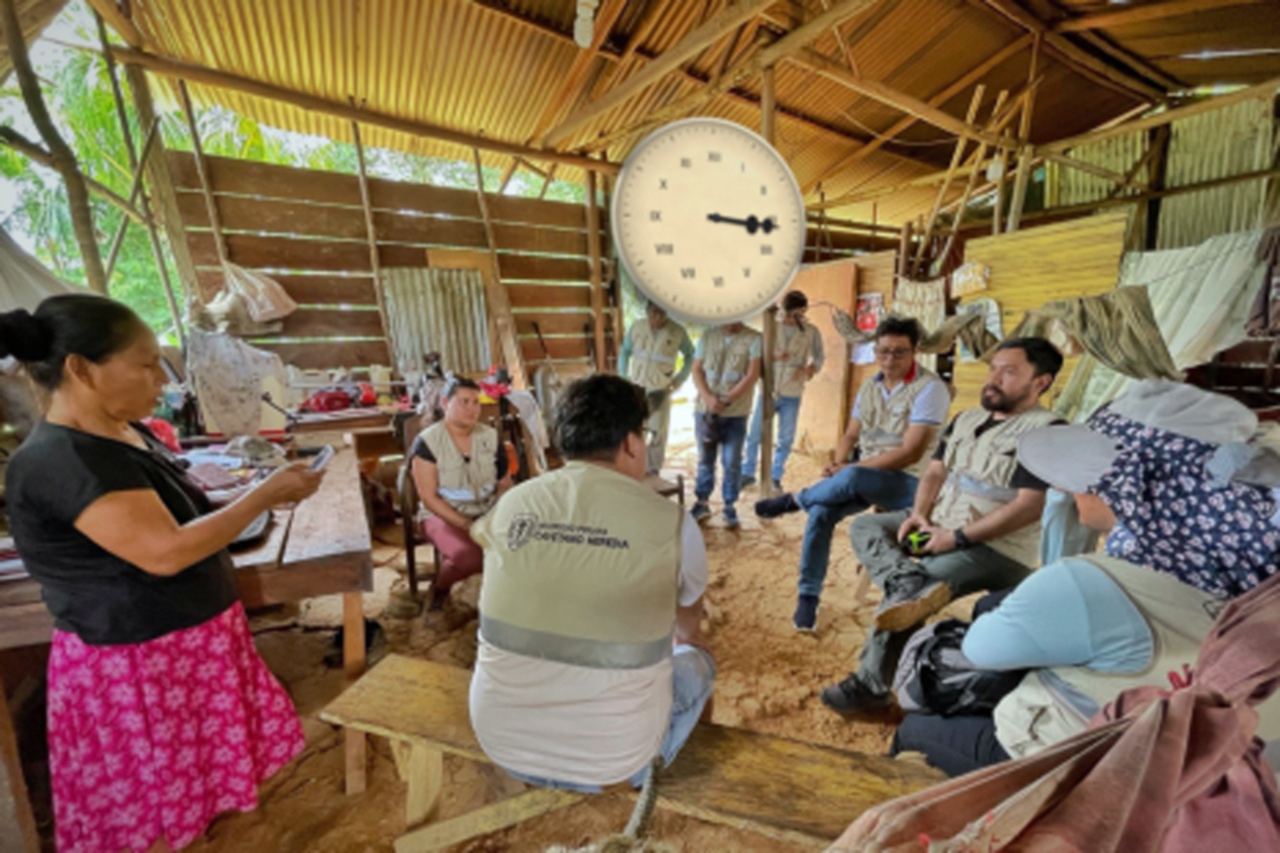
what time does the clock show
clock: 3:16
